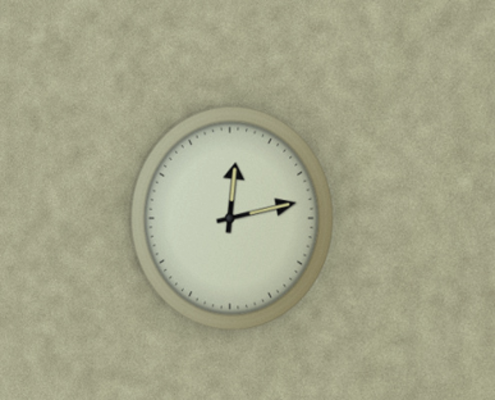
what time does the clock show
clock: 12:13
